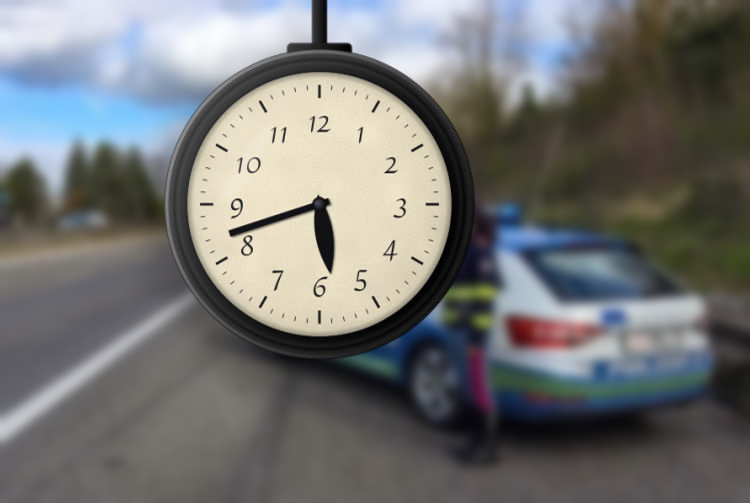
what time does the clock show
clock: 5:42
